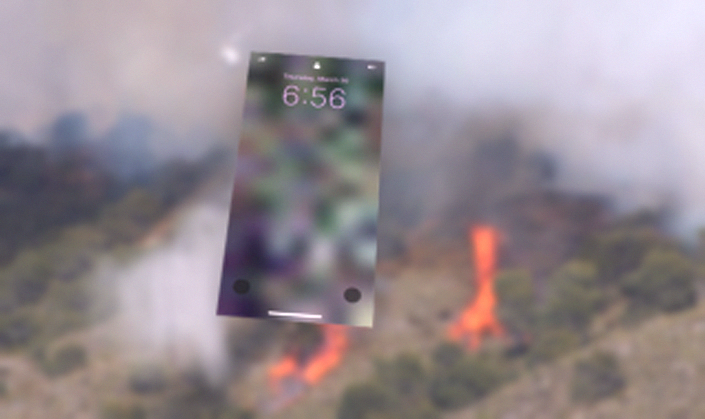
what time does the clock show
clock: 6:56
